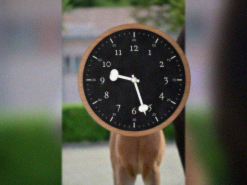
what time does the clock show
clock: 9:27
